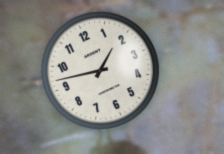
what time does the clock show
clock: 1:47
